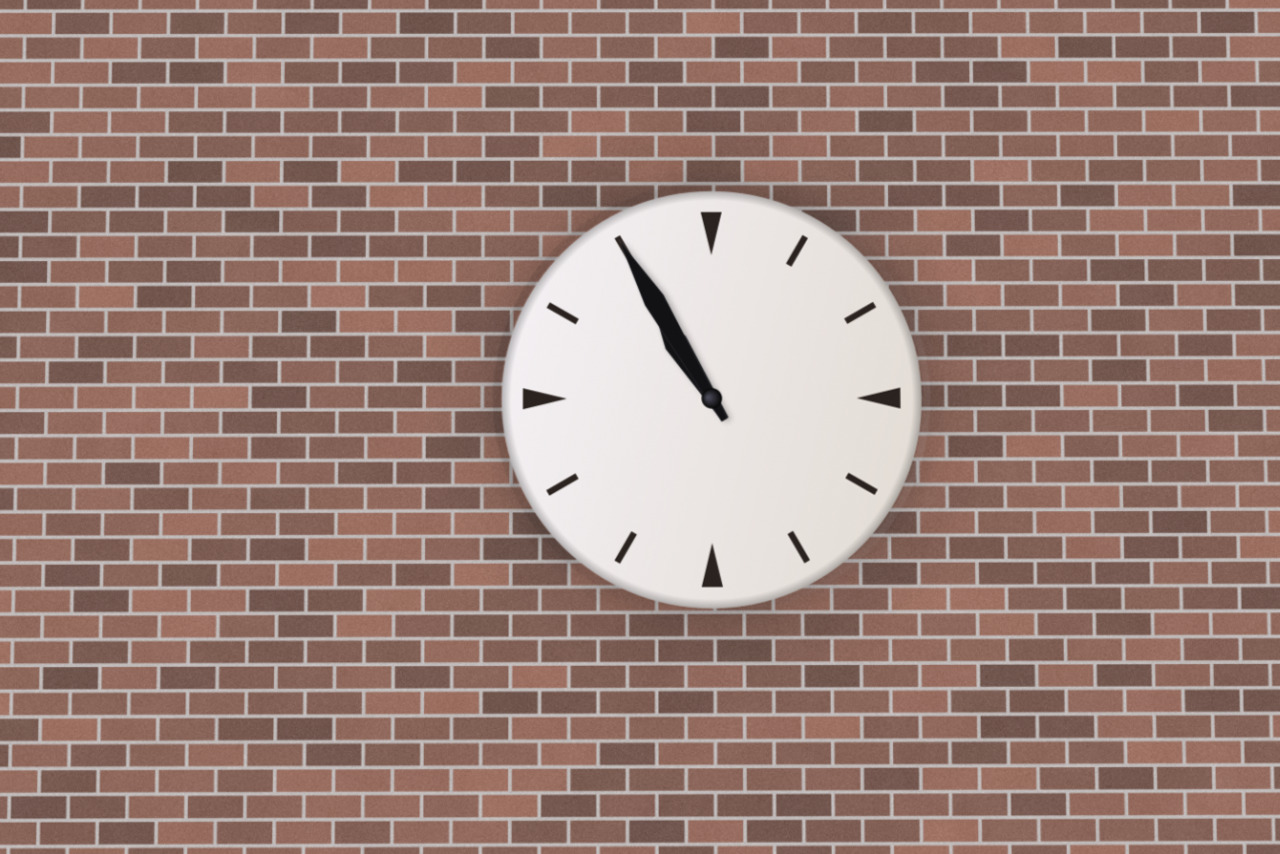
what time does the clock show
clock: 10:55
